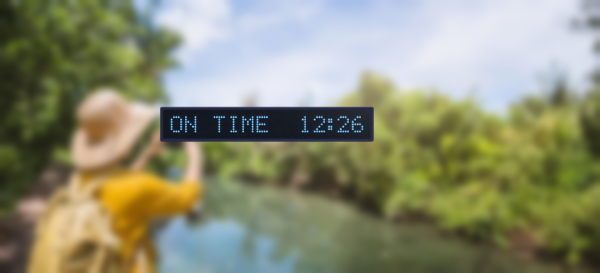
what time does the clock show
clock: 12:26
